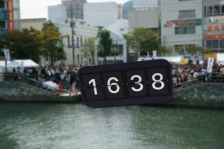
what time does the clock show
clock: 16:38
